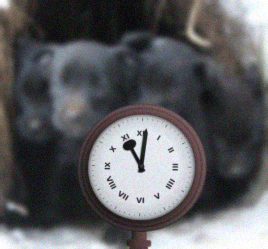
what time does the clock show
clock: 11:01
